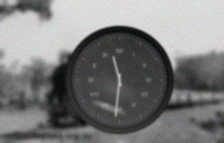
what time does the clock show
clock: 11:31
